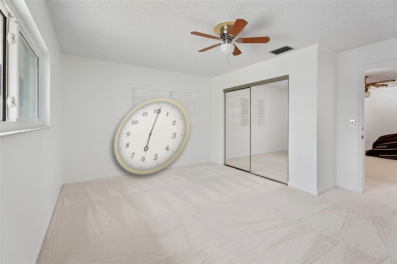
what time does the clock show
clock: 6:01
